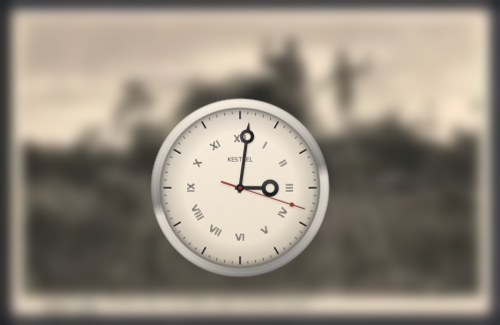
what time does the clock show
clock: 3:01:18
